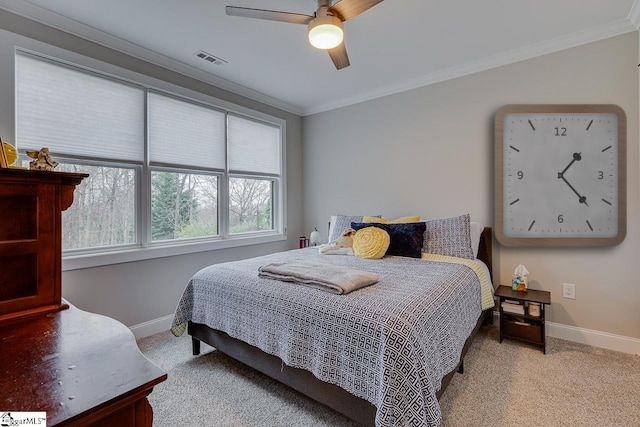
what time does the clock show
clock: 1:23
